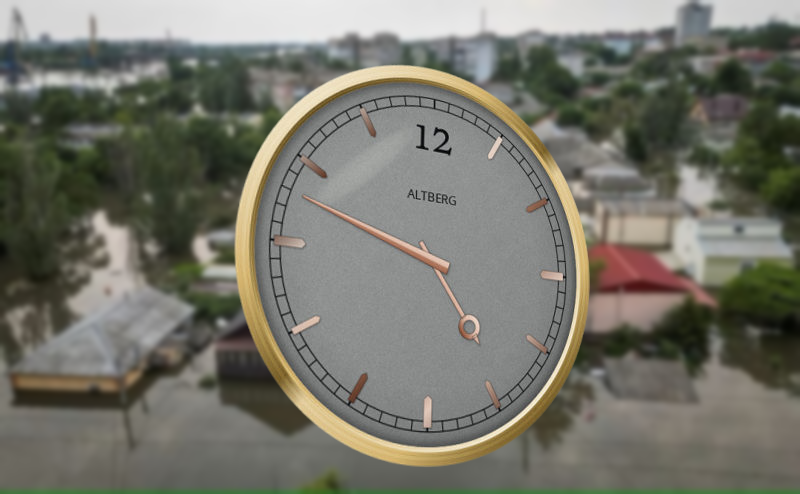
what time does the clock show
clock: 4:48
